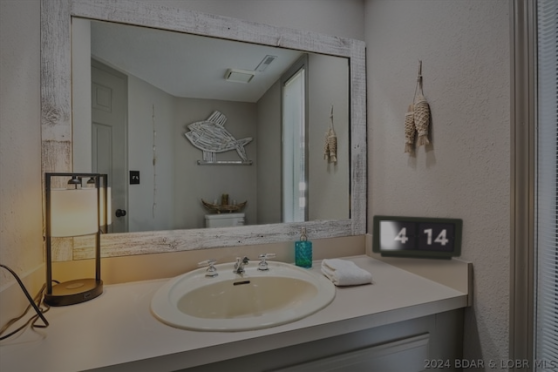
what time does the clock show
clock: 4:14
